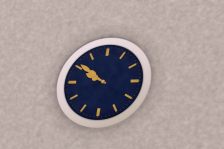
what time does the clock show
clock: 9:51
